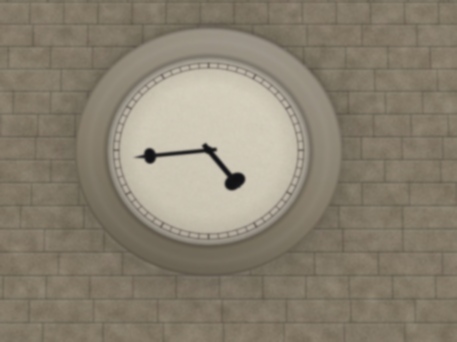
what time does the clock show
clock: 4:44
